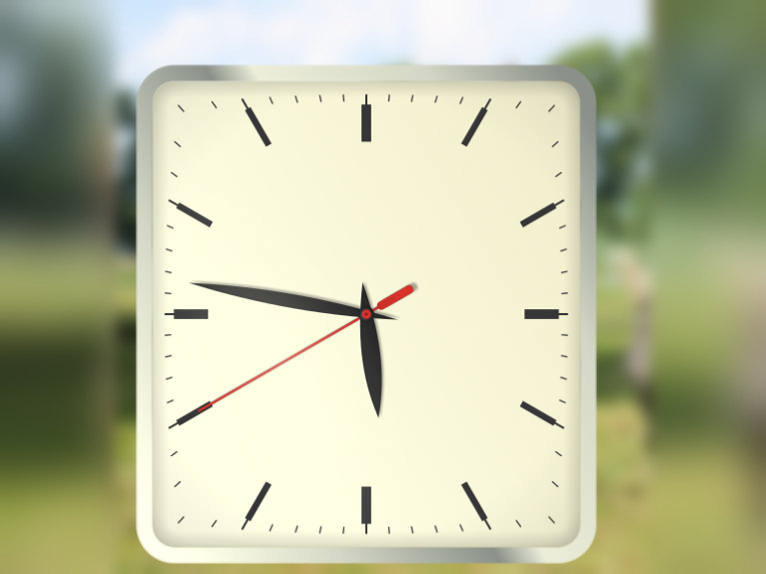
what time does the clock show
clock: 5:46:40
